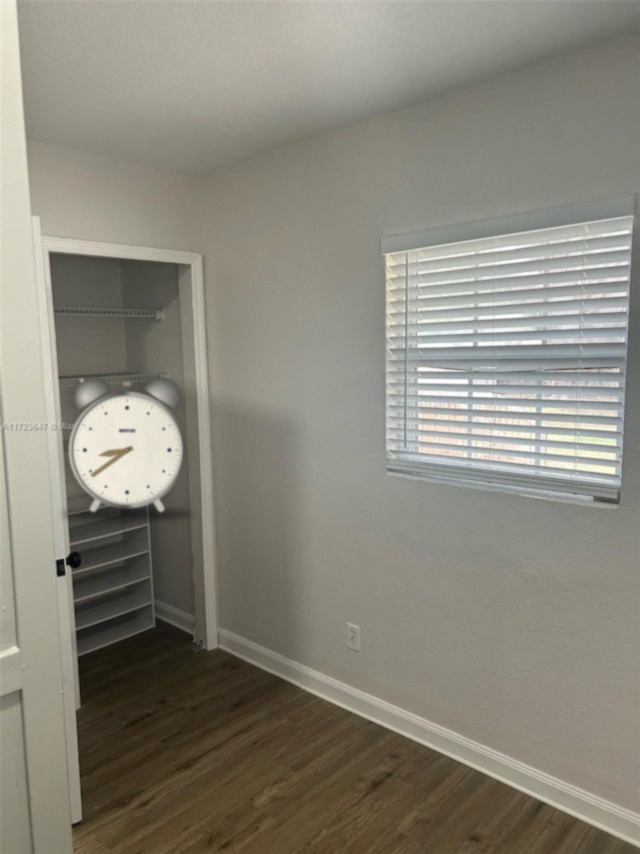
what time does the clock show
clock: 8:39
